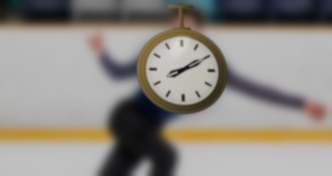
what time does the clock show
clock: 8:10
